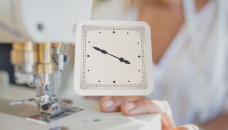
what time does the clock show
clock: 3:49
